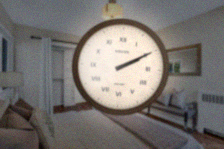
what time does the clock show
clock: 2:10
